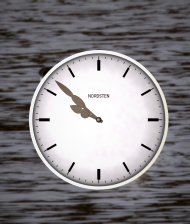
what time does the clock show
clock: 9:52
